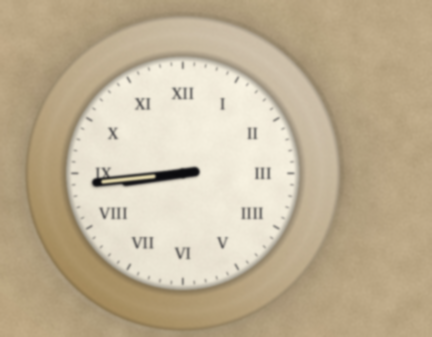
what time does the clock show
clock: 8:44
